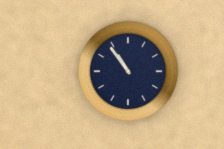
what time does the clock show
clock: 10:54
